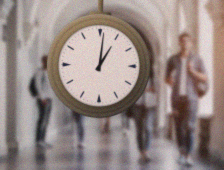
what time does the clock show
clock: 1:01
